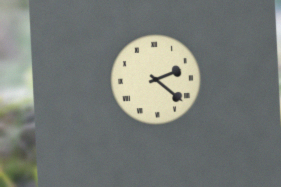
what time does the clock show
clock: 2:22
